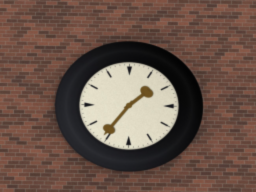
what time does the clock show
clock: 1:36
